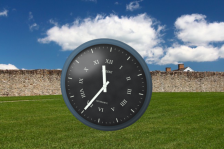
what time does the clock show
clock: 11:35
